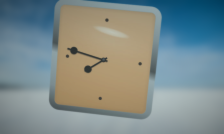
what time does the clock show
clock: 7:47
